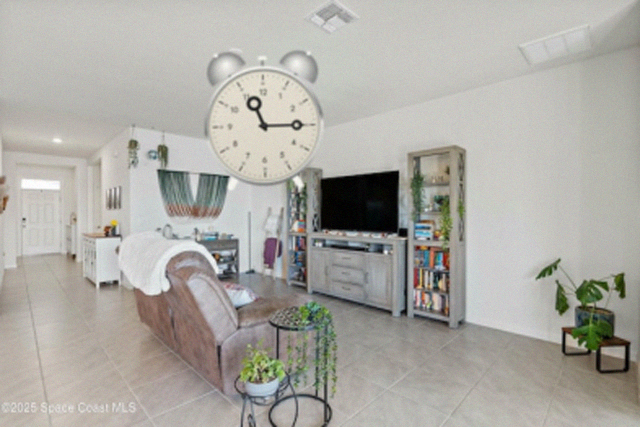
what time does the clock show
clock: 11:15
